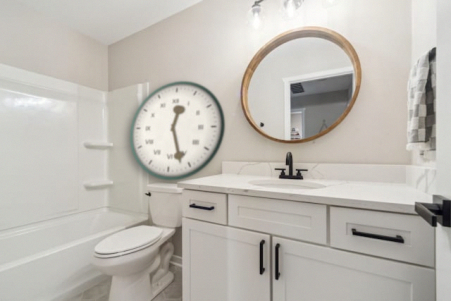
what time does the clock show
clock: 12:27
